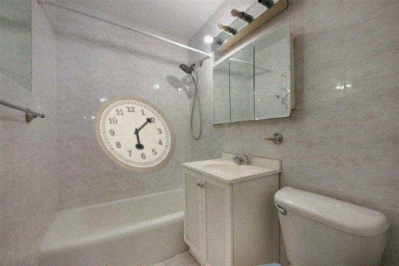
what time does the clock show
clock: 6:09
